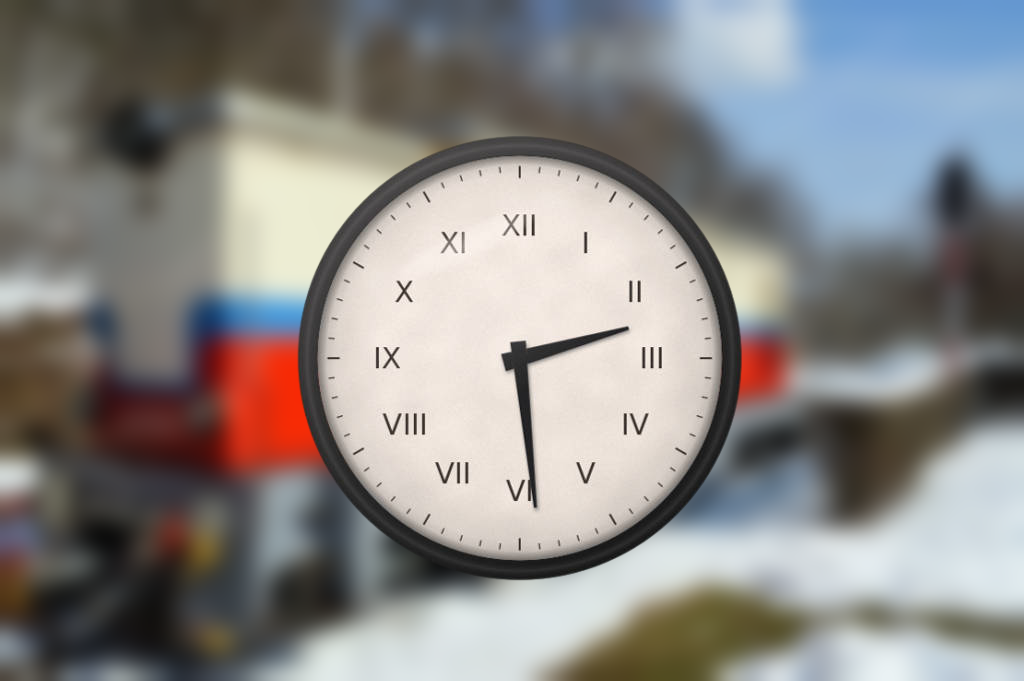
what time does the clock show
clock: 2:29
